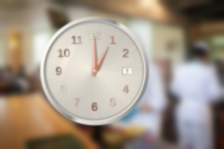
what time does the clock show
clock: 1:00
